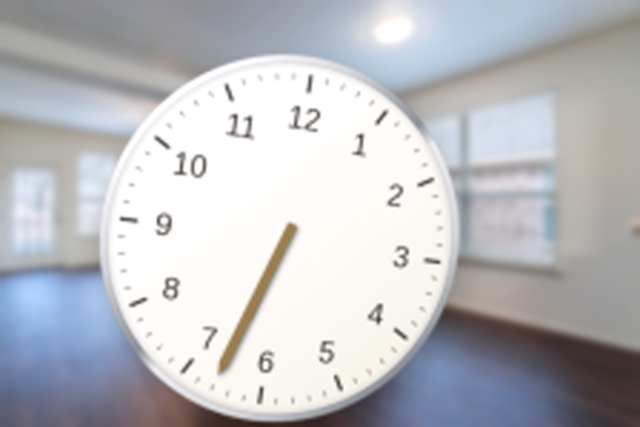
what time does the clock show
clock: 6:33
